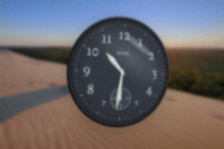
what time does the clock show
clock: 10:31
